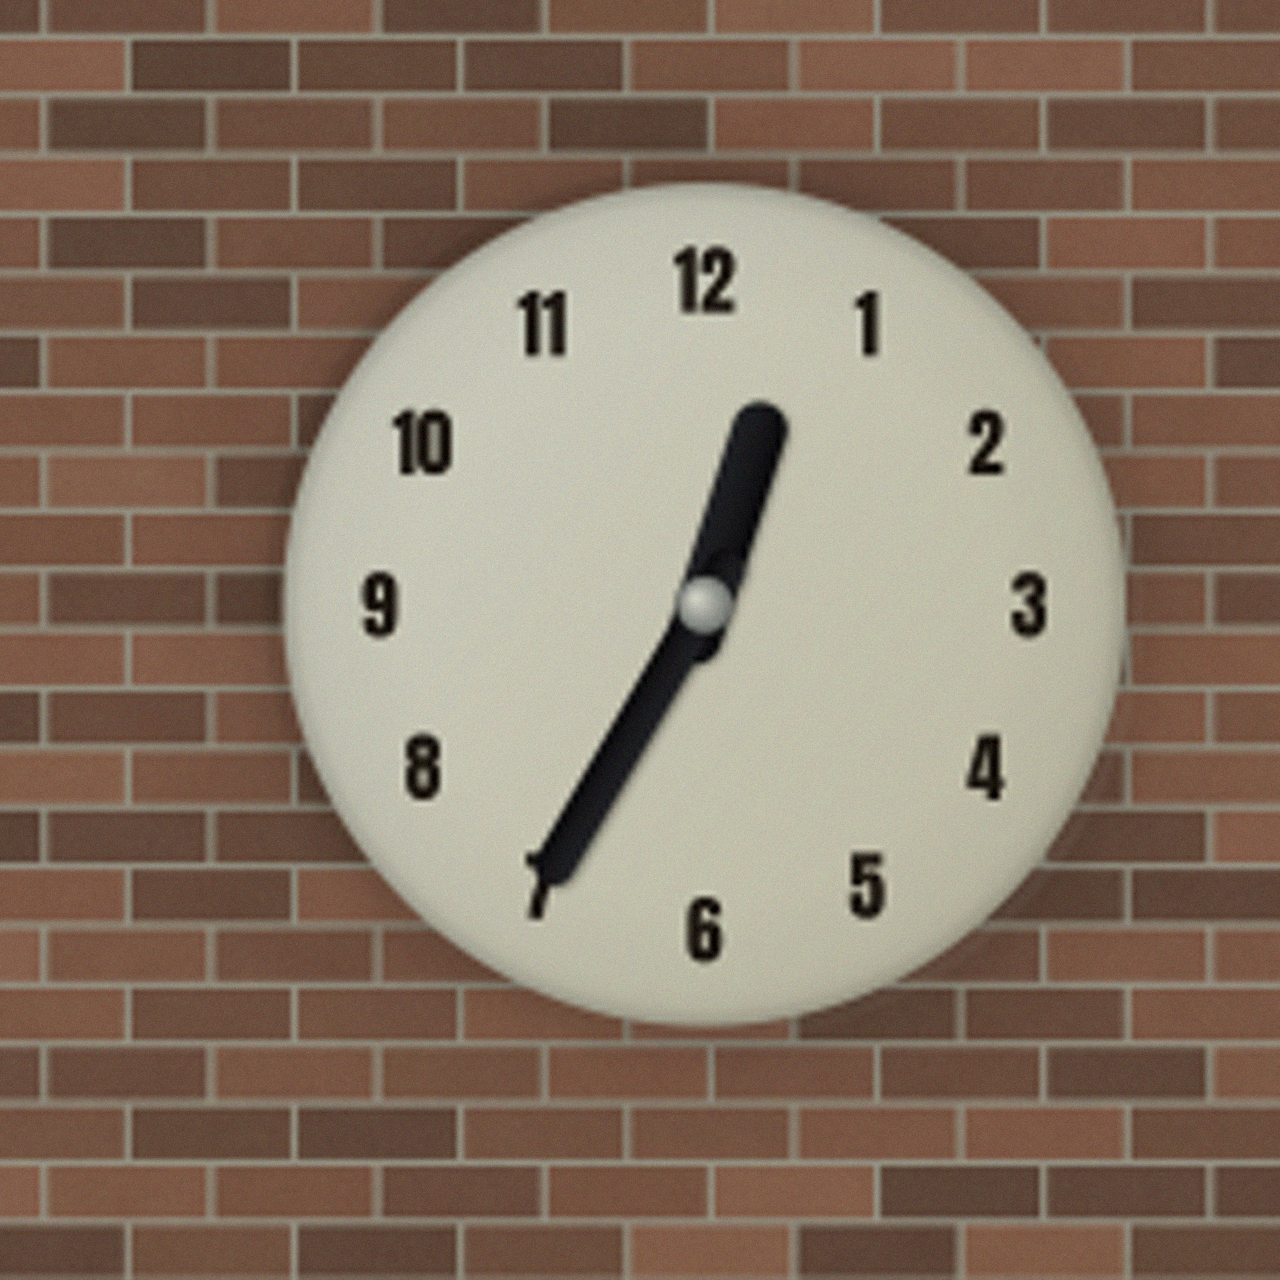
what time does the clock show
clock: 12:35
